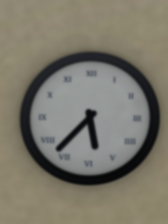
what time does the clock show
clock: 5:37
